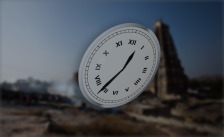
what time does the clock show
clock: 12:36
